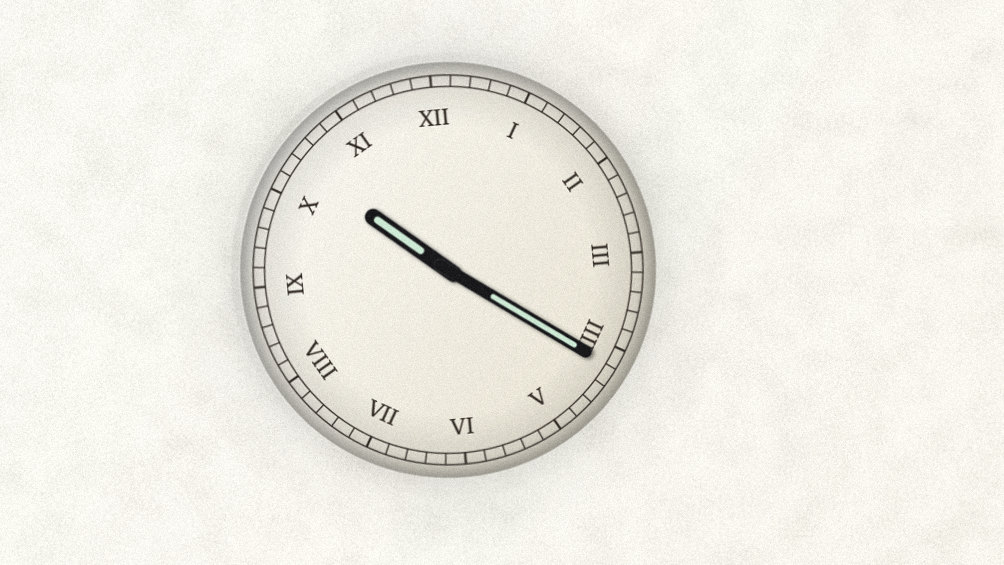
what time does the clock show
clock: 10:21
